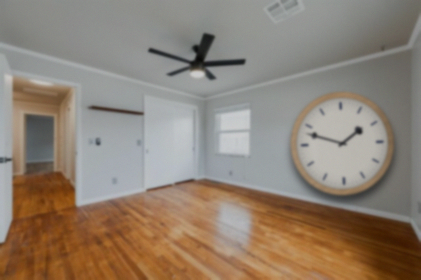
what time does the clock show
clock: 1:48
